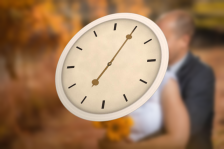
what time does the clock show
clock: 7:05
